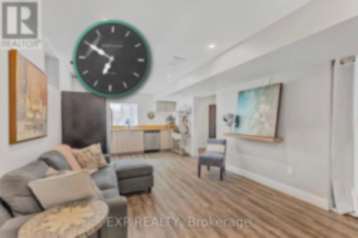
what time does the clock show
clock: 6:50
